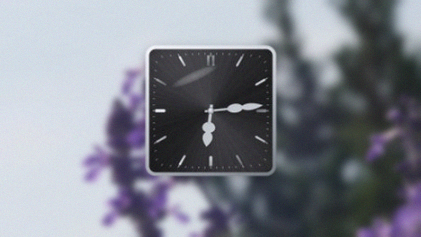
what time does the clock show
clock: 6:14
